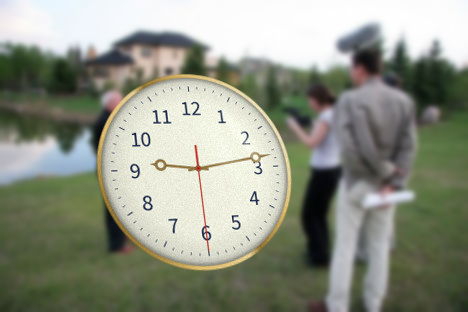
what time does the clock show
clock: 9:13:30
